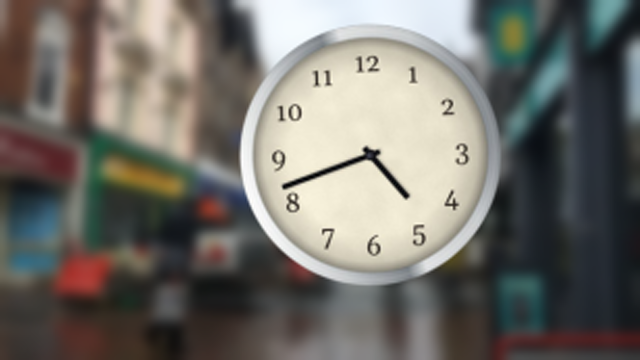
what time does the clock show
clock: 4:42
